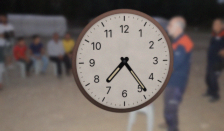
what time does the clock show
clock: 7:24
